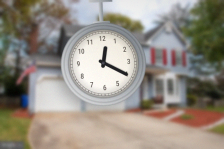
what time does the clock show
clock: 12:20
